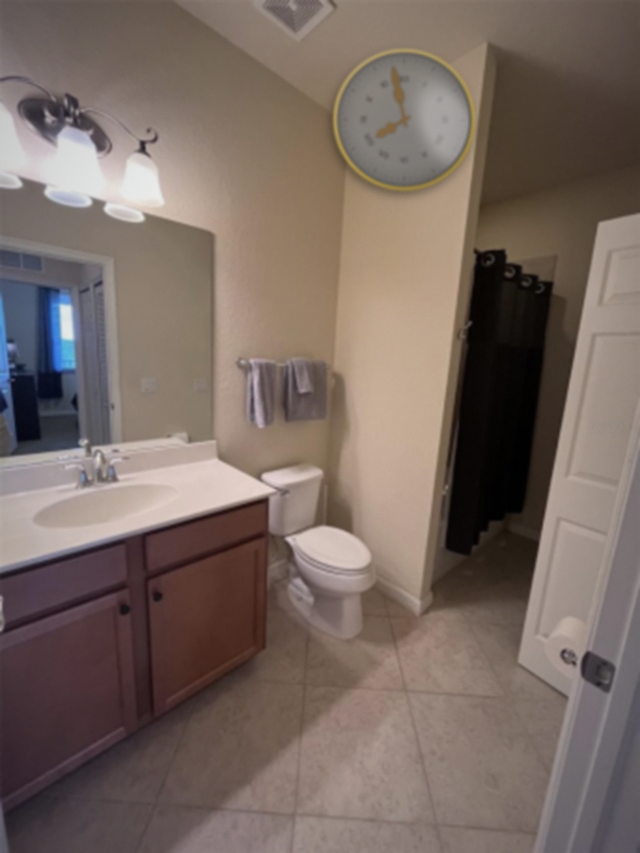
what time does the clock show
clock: 7:58
